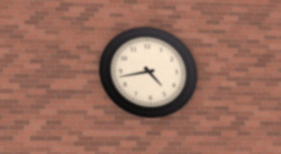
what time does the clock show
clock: 4:43
